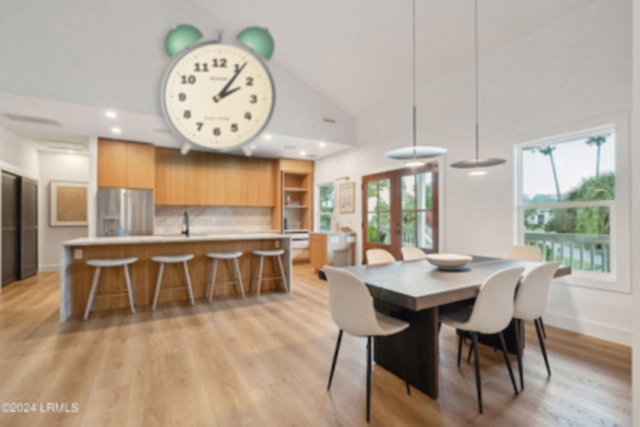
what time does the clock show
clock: 2:06
